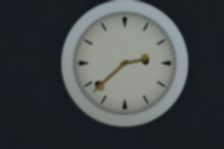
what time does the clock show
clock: 2:38
